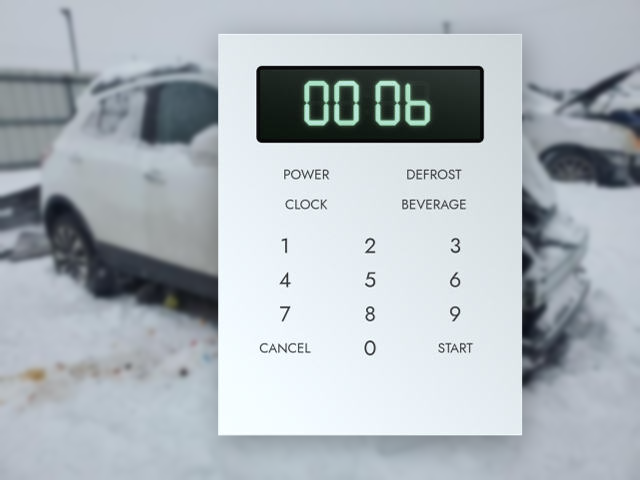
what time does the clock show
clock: 0:06
